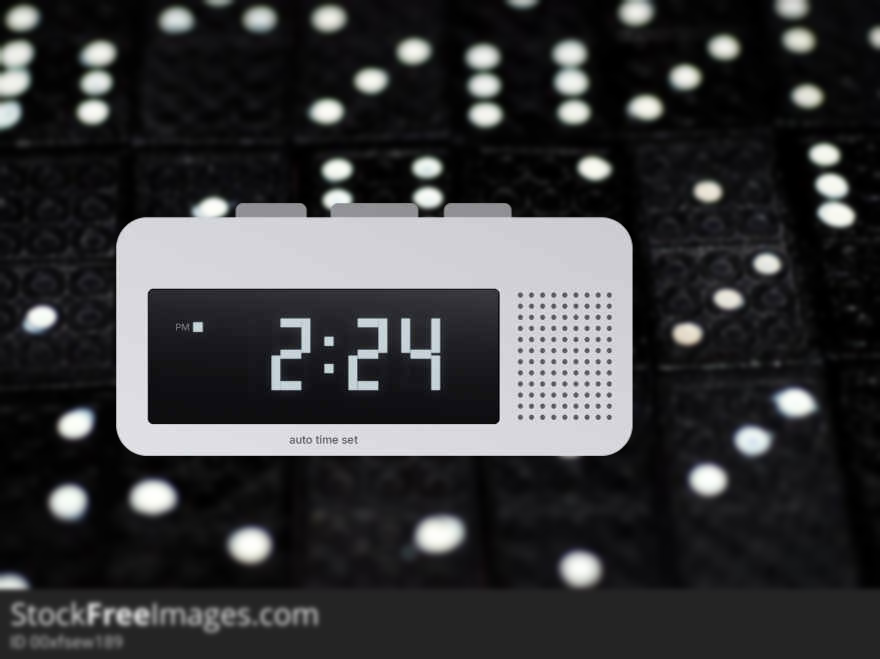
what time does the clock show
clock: 2:24
